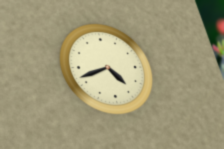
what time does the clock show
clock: 4:42
